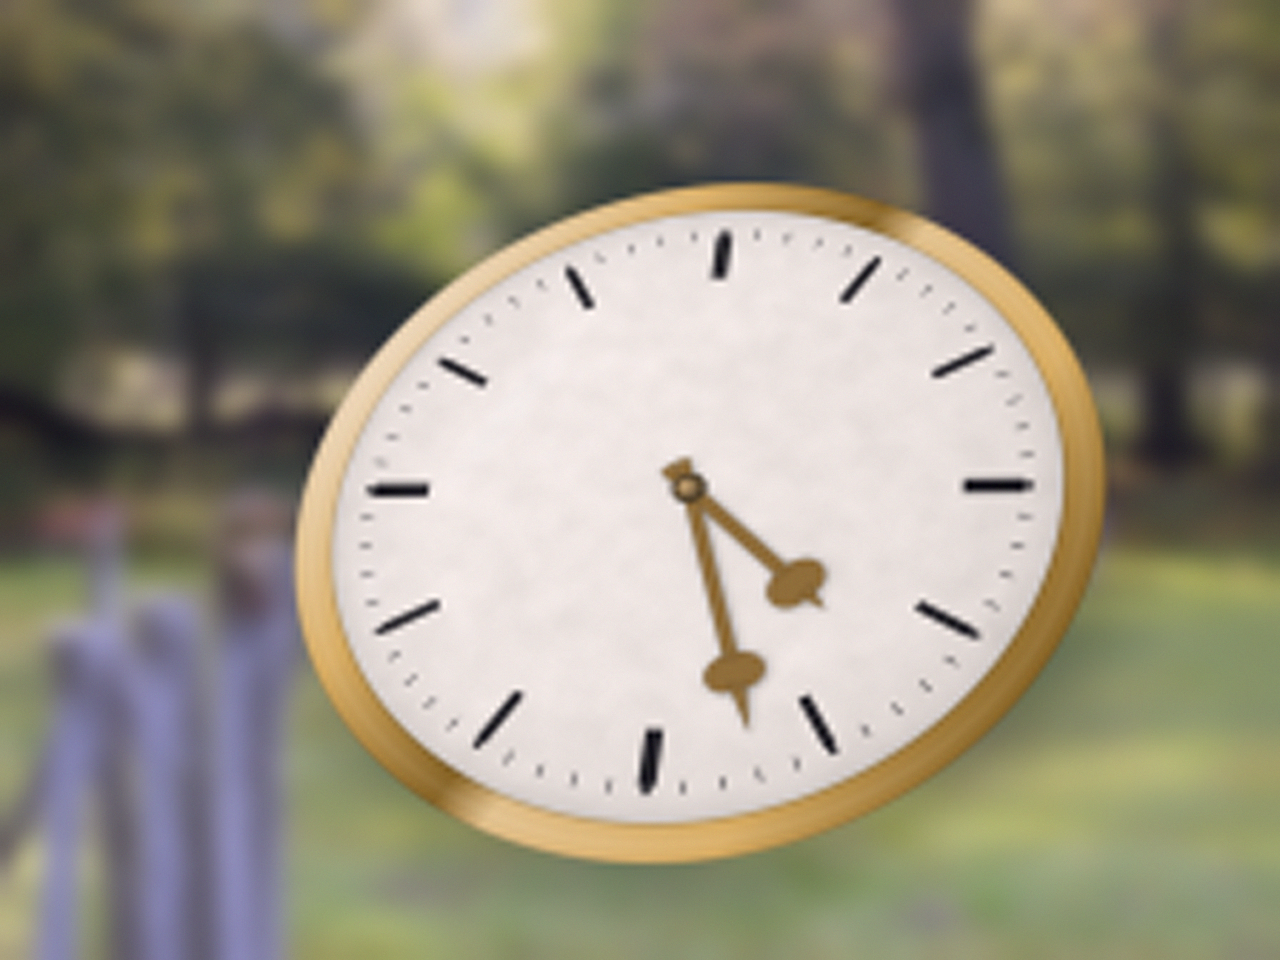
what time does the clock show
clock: 4:27
